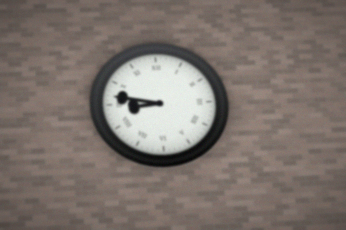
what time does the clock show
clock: 8:47
